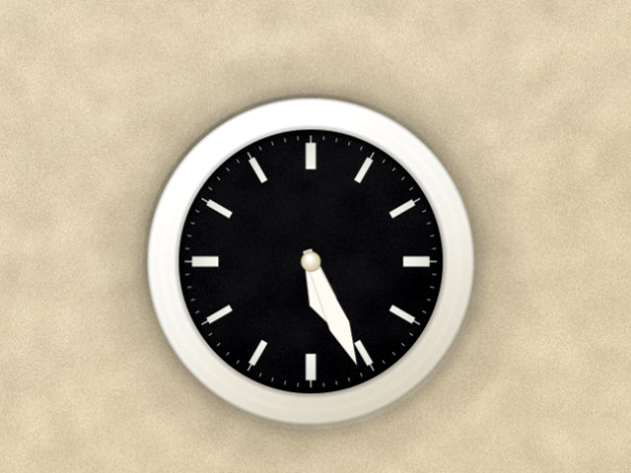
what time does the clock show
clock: 5:26
